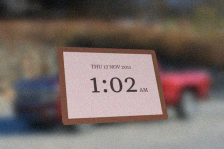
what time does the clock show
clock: 1:02
